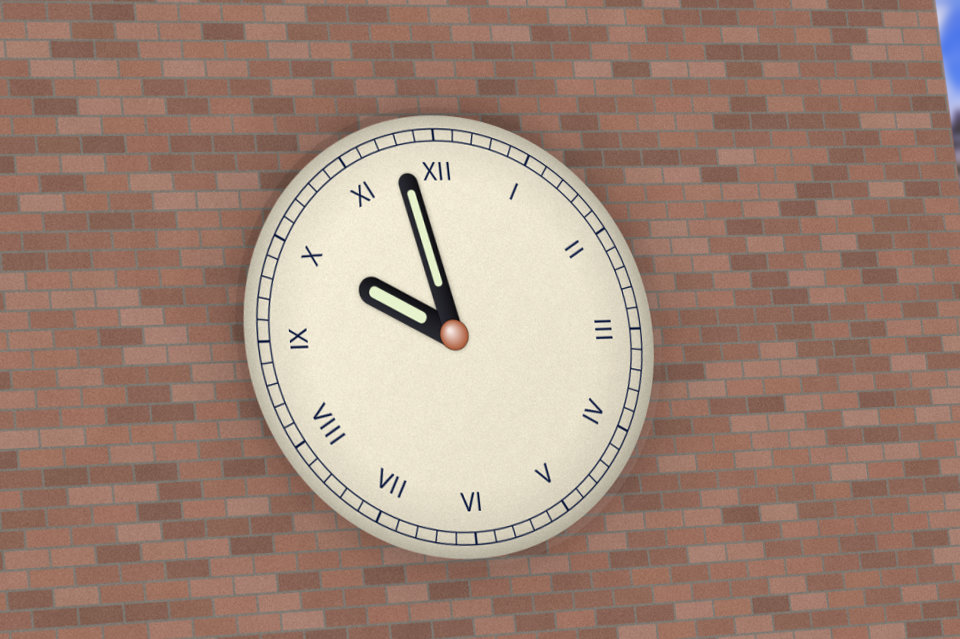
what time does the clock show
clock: 9:58
